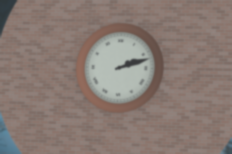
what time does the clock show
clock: 2:12
